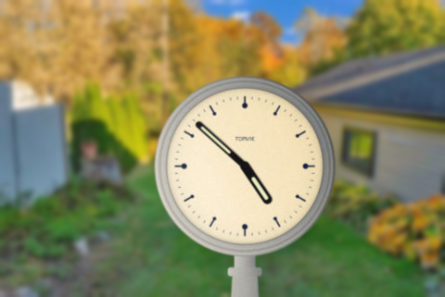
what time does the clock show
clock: 4:52
